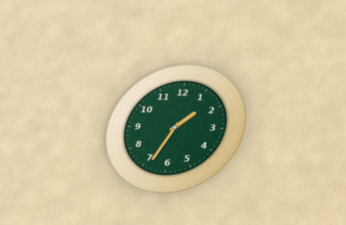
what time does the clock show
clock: 1:34
